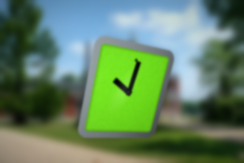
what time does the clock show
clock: 10:01
